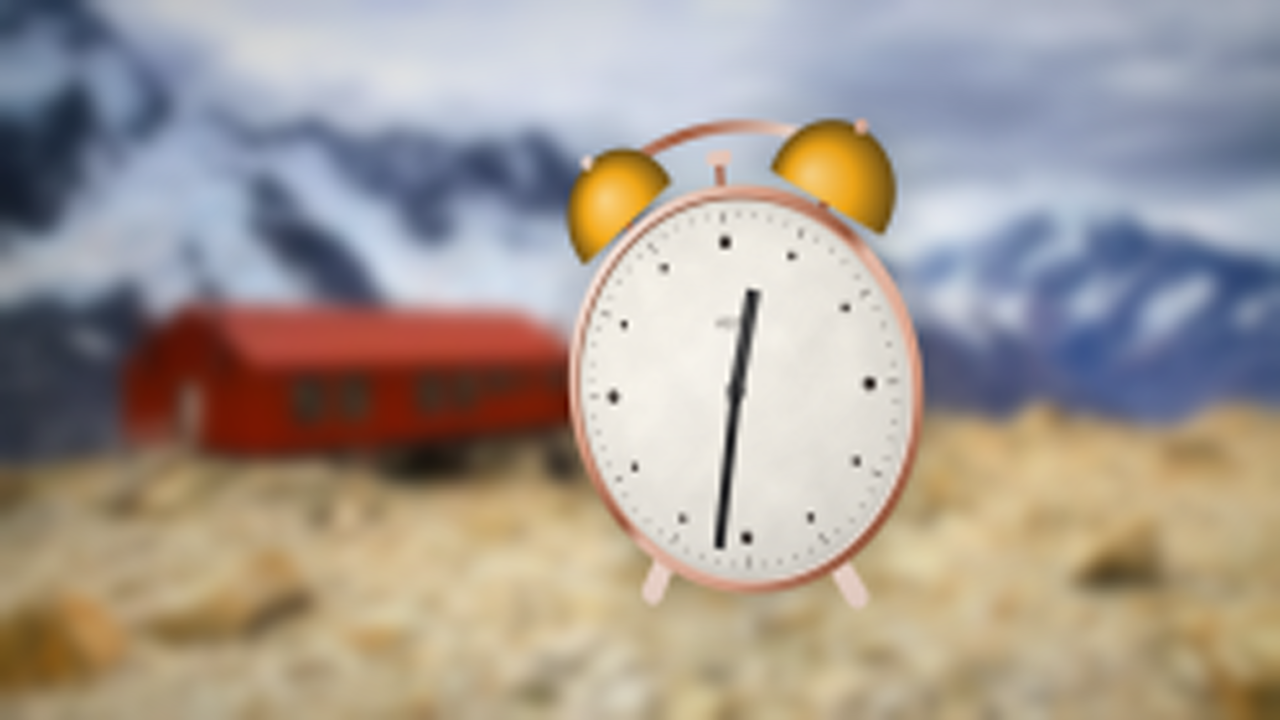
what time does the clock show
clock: 12:32
